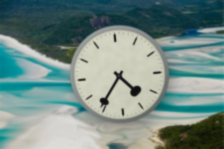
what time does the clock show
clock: 4:36
